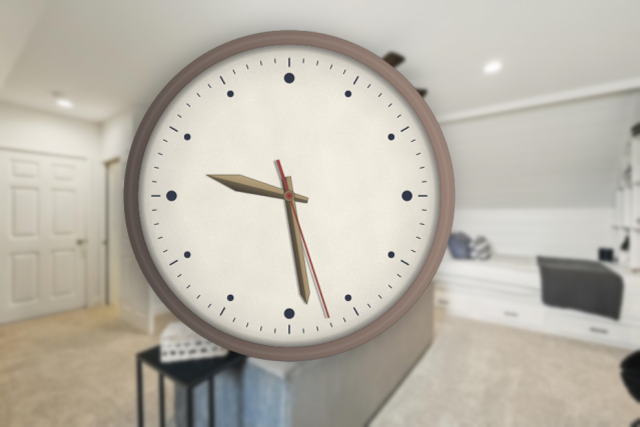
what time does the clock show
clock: 9:28:27
